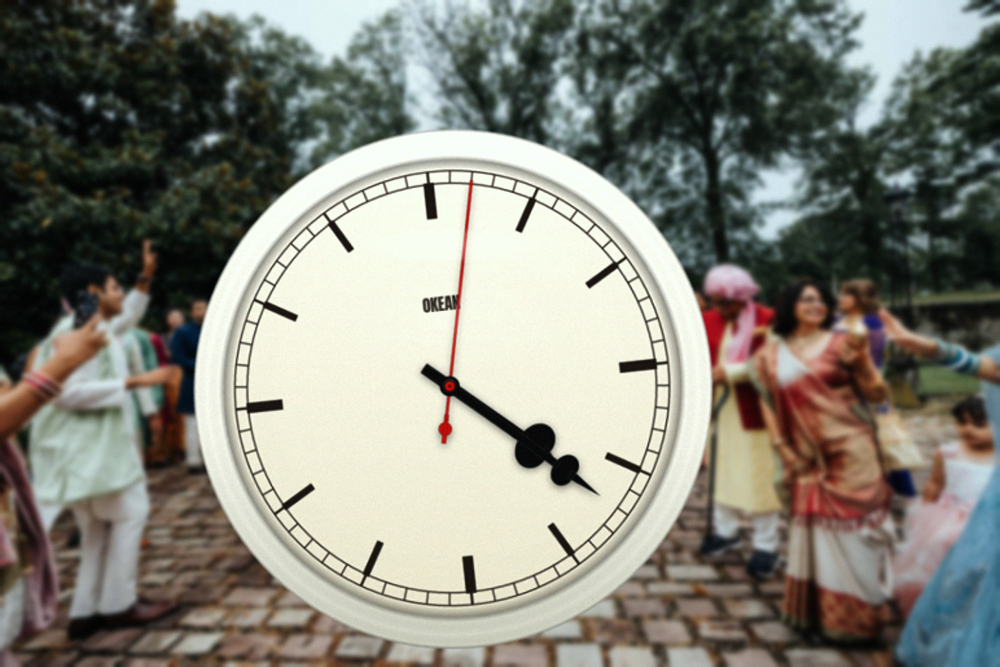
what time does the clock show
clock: 4:22:02
